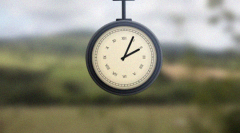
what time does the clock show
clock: 2:04
